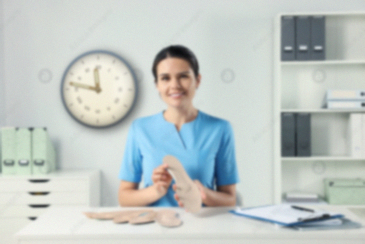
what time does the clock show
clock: 11:47
